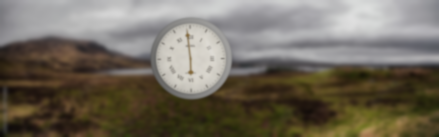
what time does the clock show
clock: 5:59
